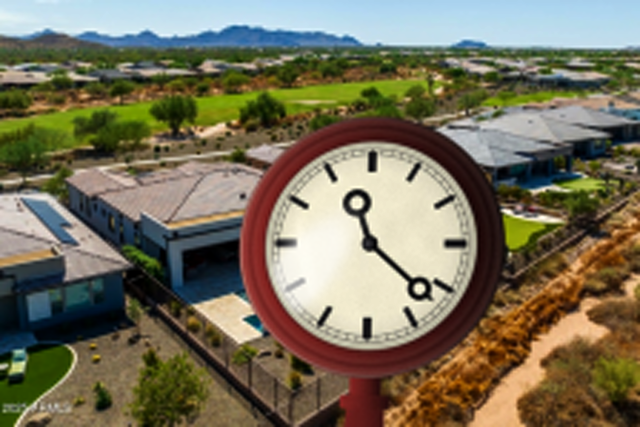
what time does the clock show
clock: 11:22
